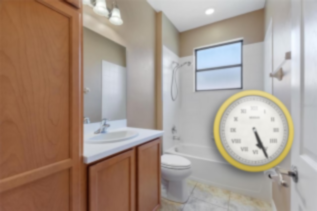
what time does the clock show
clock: 5:26
